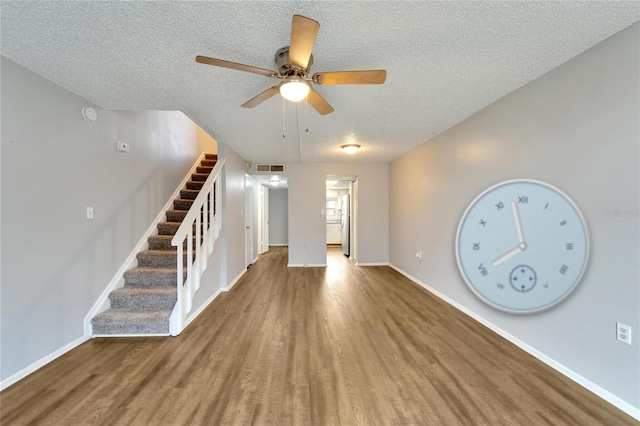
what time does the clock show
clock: 7:58
